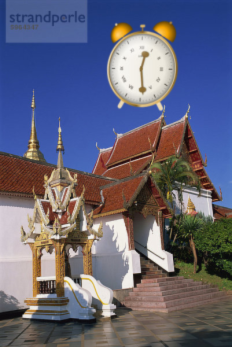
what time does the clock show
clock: 12:29
